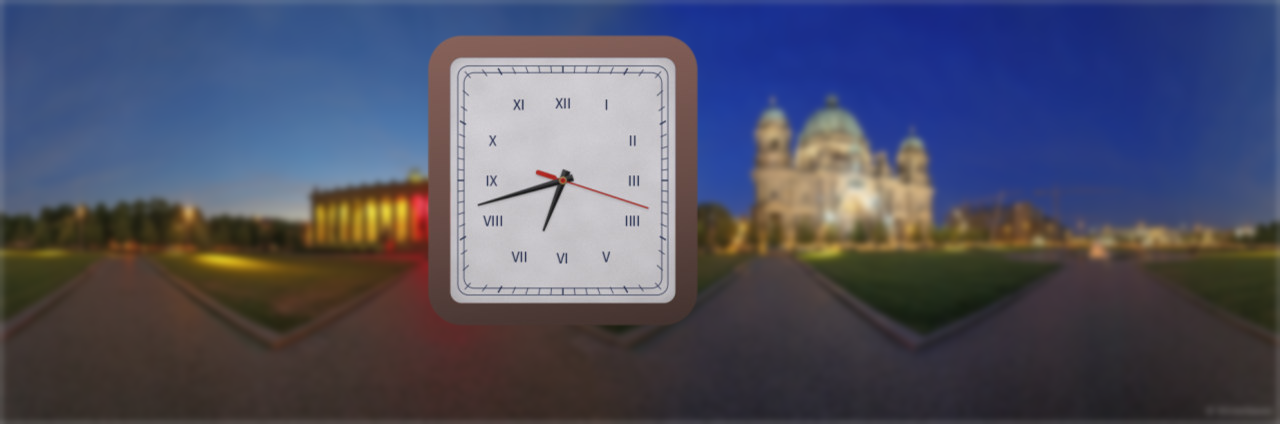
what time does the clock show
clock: 6:42:18
